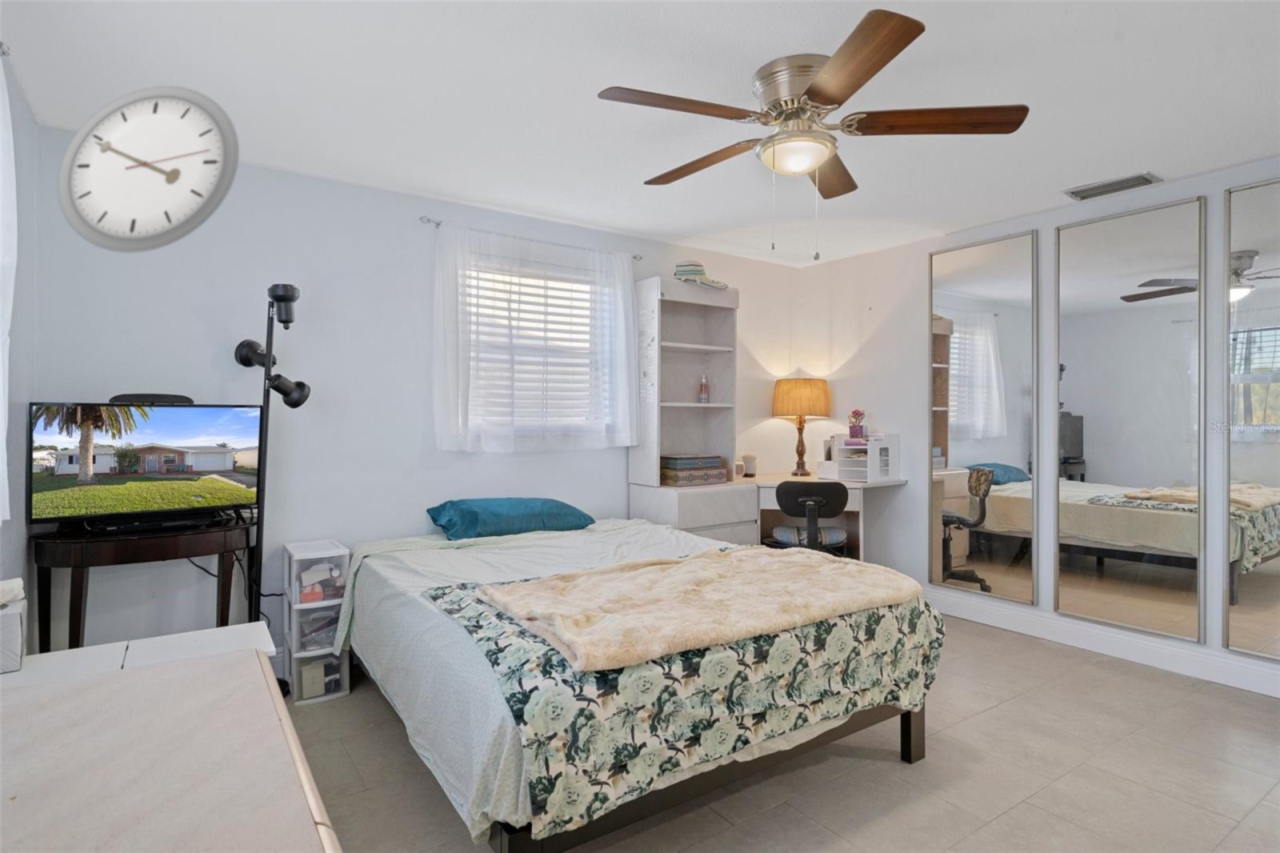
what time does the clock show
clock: 3:49:13
